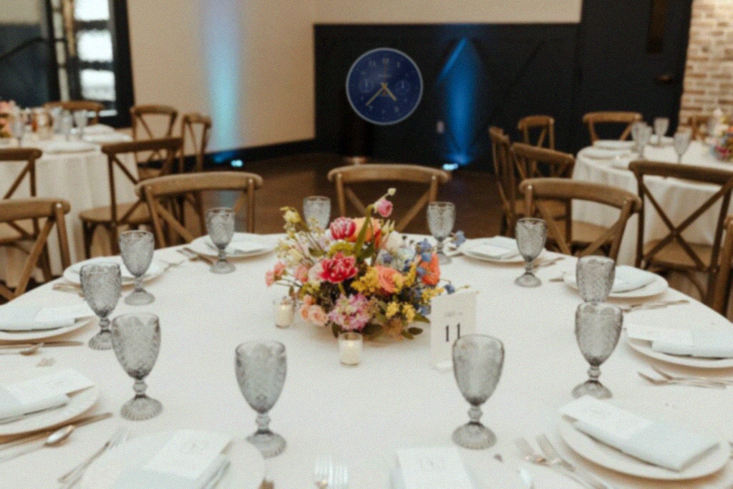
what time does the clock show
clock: 4:37
